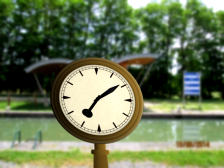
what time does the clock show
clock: 7:09
